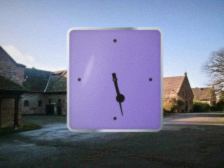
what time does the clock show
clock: 5:28
